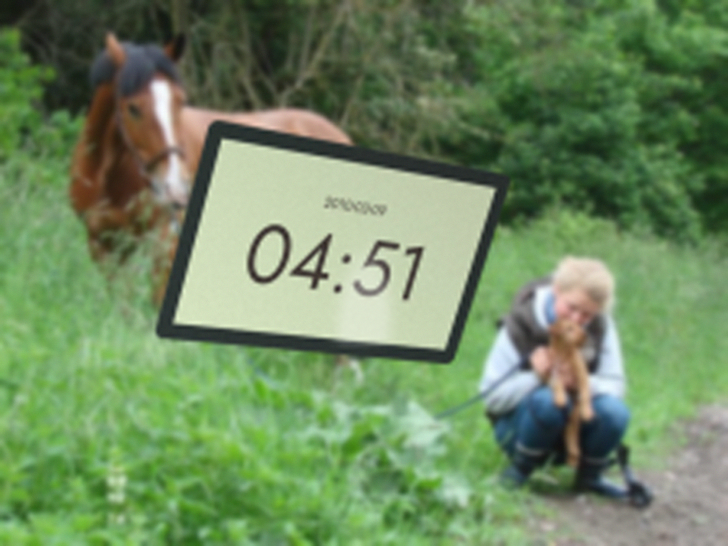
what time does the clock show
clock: 4:51
